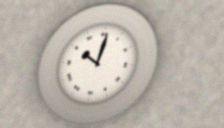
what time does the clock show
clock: 10:01
